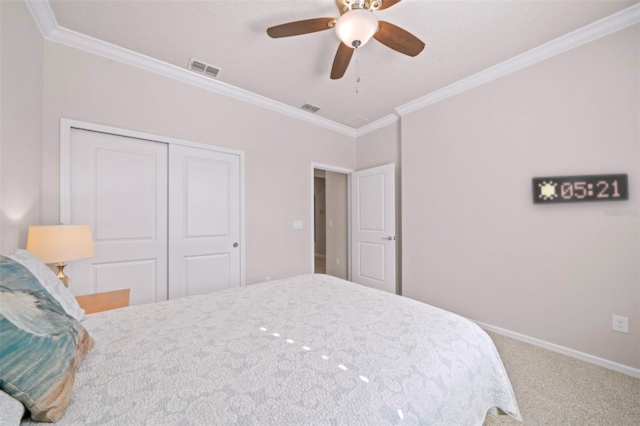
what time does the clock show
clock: 5:21
